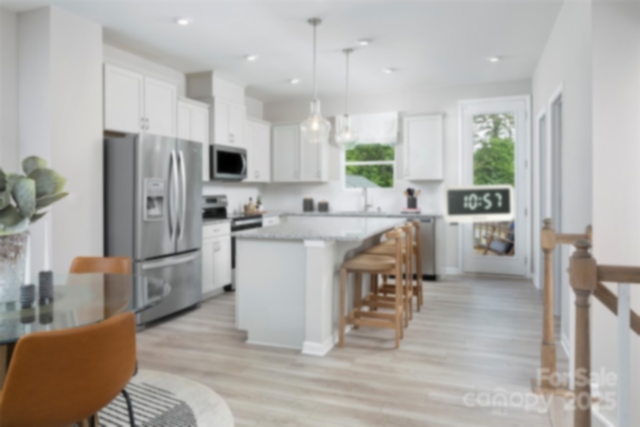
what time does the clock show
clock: 10:57
